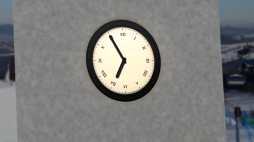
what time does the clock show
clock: 6:55
